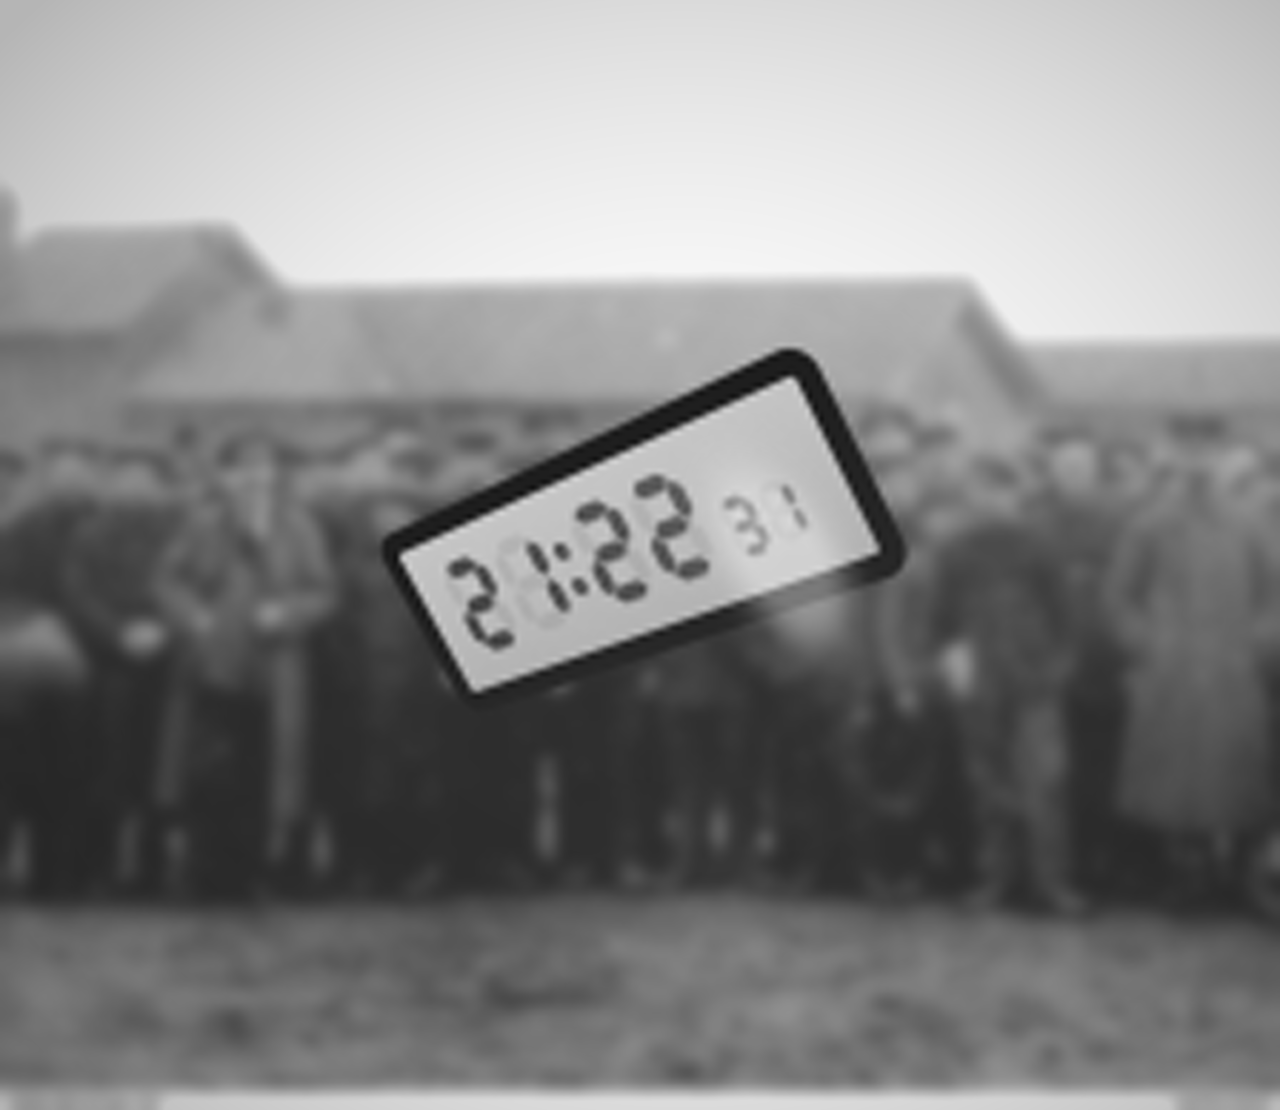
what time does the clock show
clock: 21:22:31
